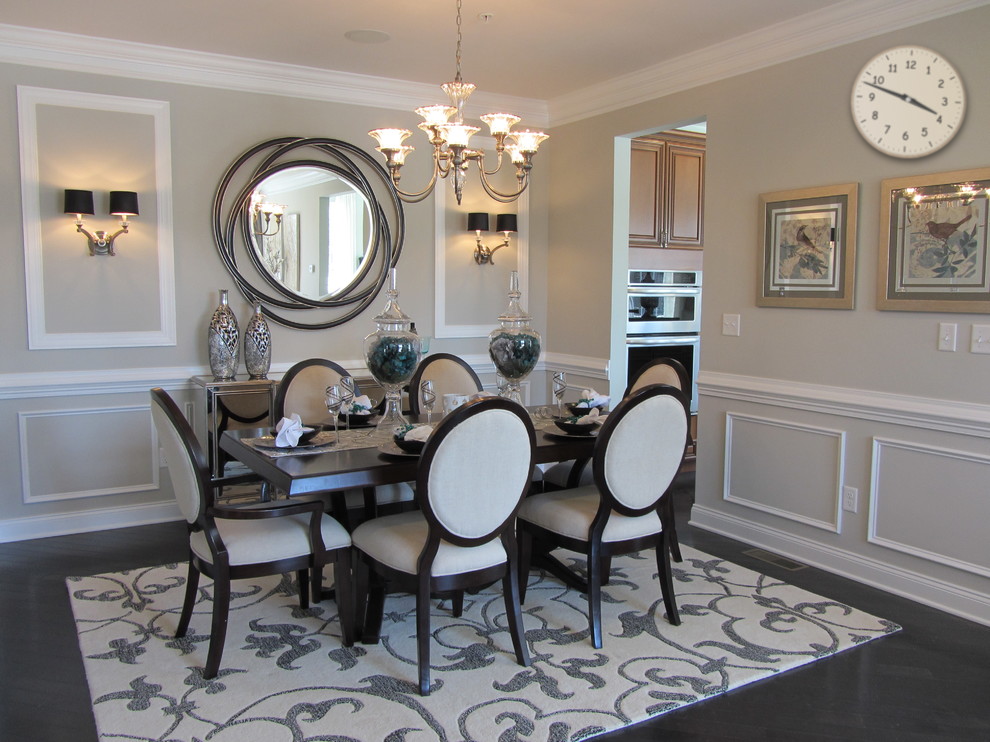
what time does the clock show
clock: 3:48
